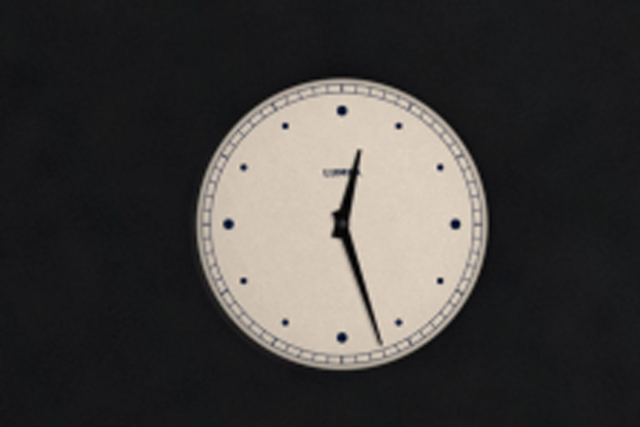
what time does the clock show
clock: 12:27
